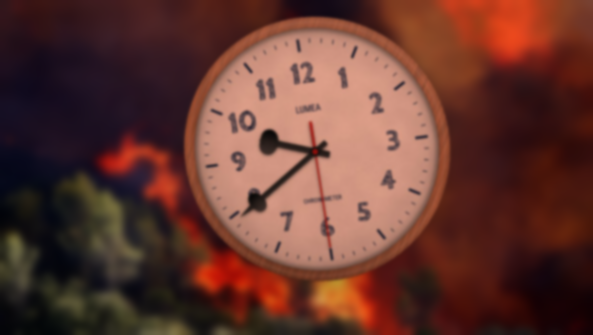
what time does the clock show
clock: 9:39:30
